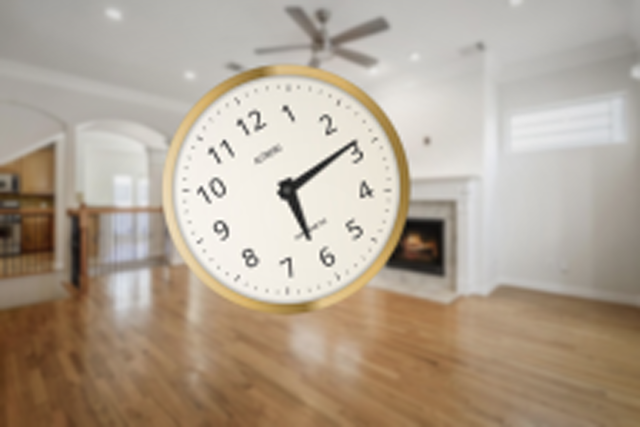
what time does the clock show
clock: 6:14
